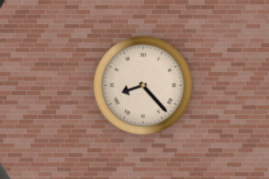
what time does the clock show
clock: 8:23
